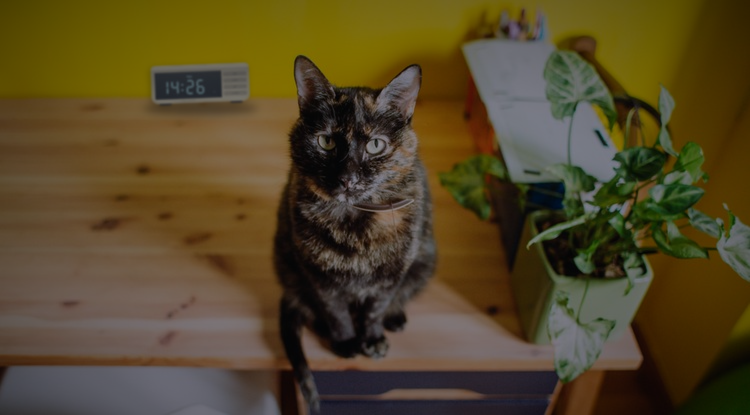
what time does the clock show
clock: 14:26
